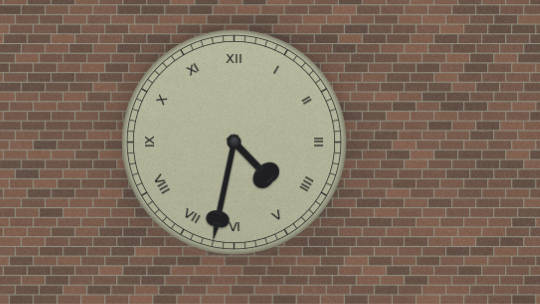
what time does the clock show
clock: 4:32
